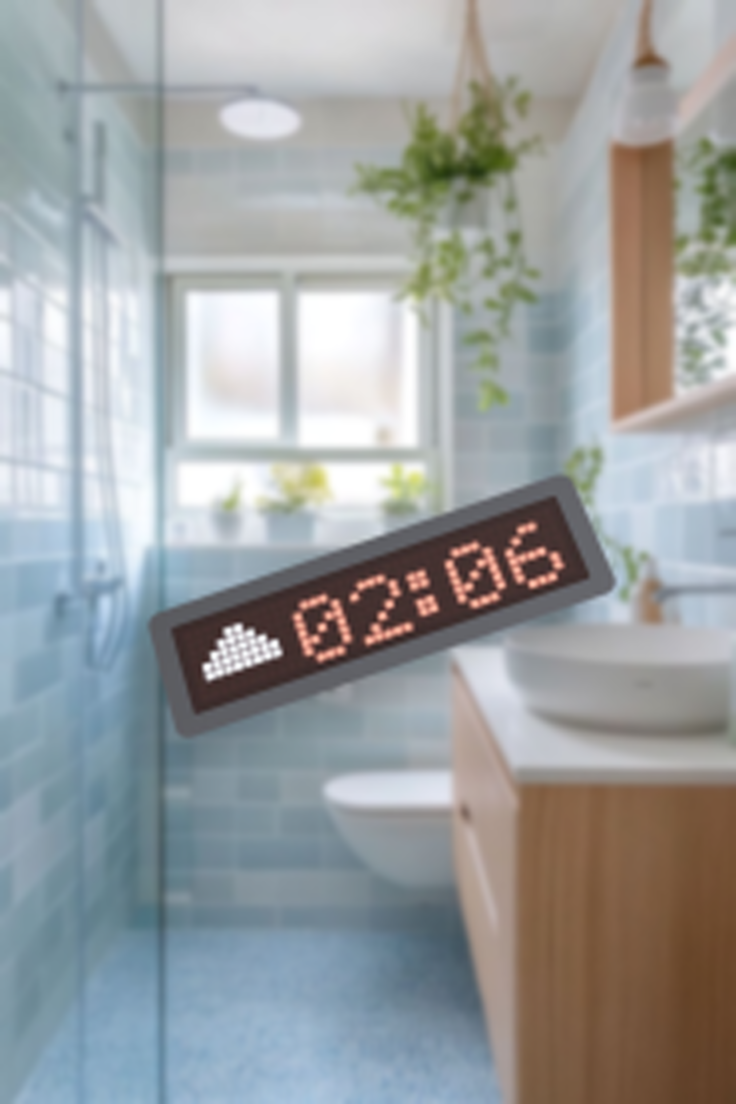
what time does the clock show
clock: 2:06
